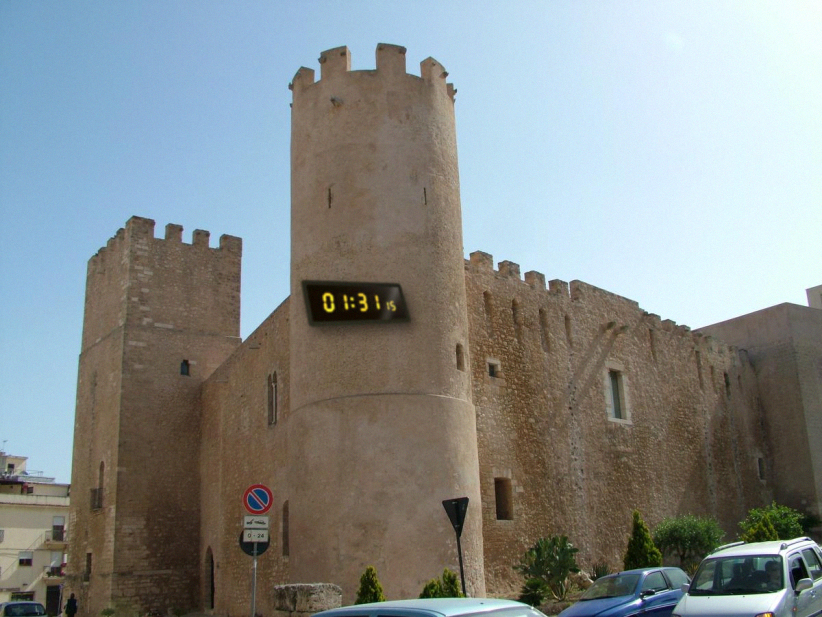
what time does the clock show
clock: 1:31
